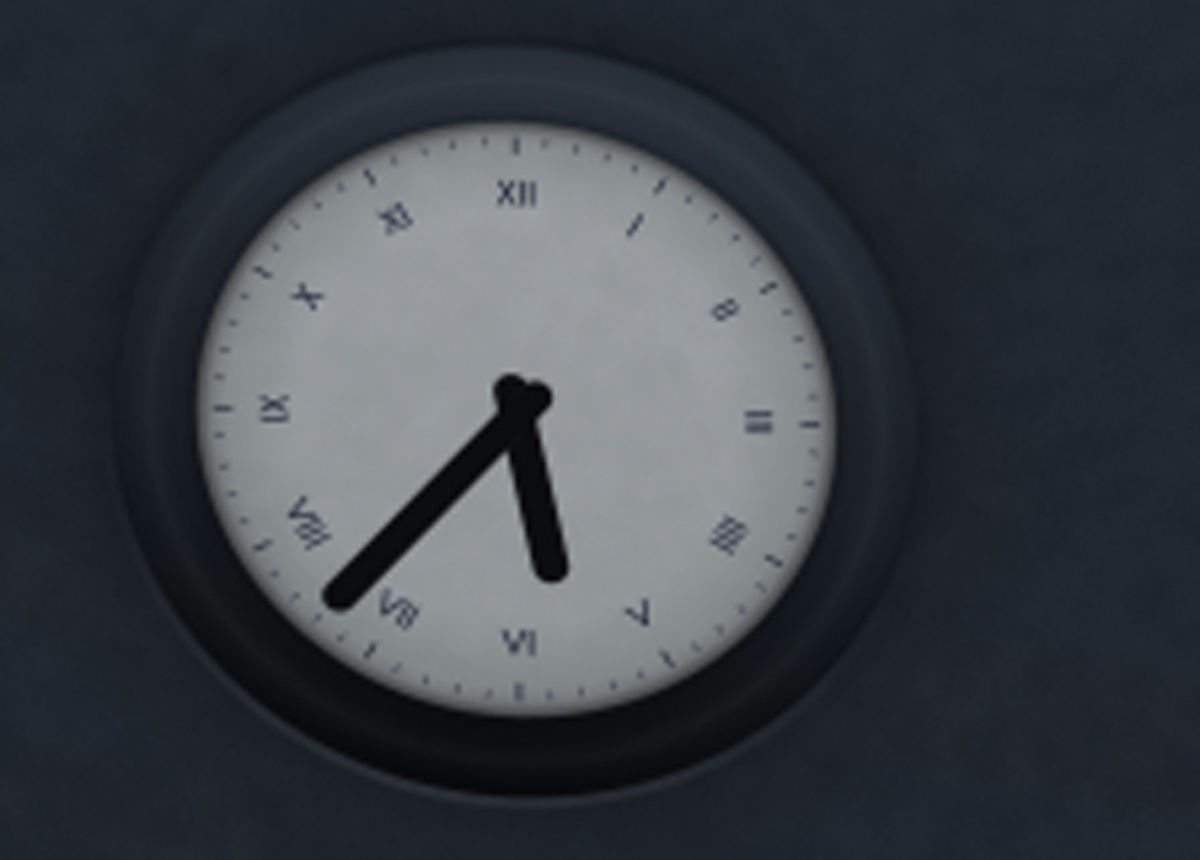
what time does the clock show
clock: 5:37
